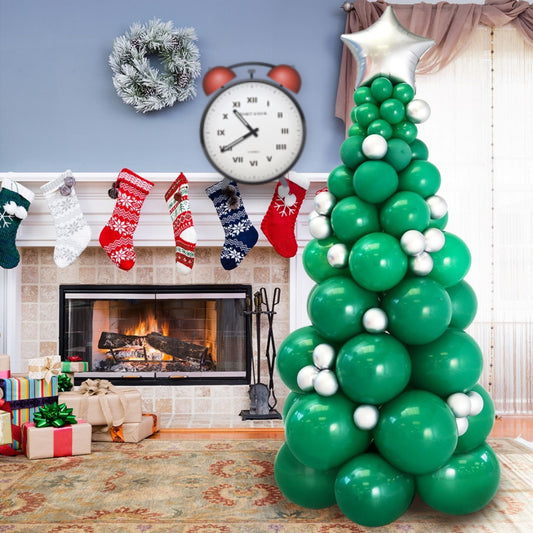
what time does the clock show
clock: 10:40
